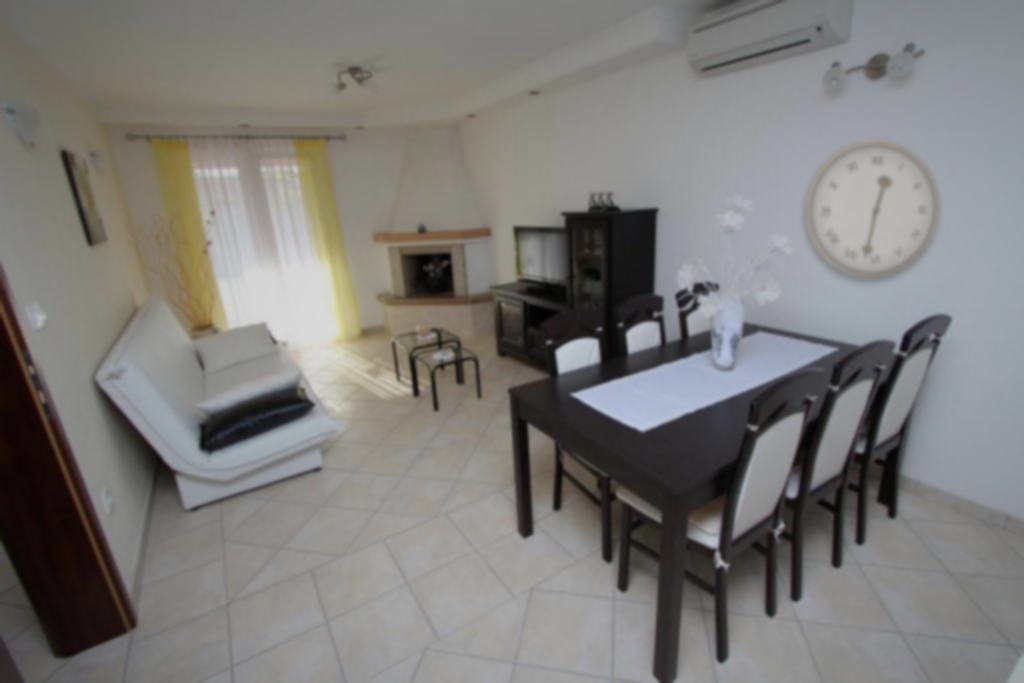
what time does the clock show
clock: 12:32
